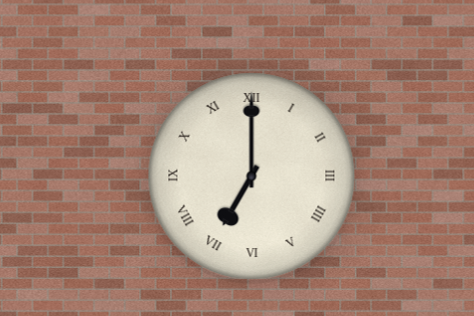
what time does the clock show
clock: 7:00
